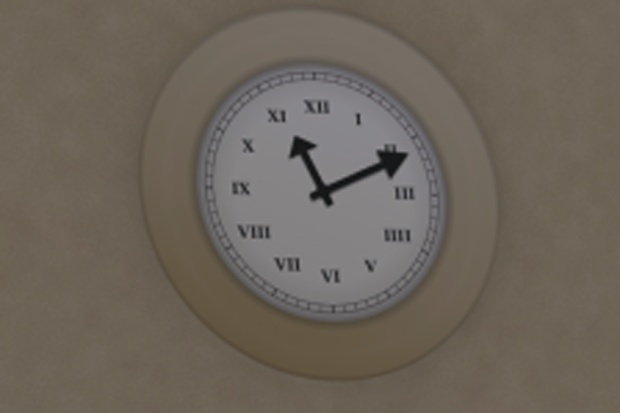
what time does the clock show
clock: 11:11
